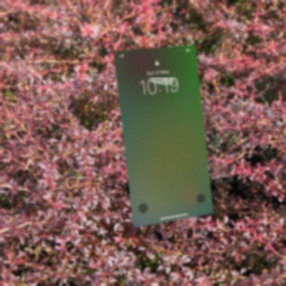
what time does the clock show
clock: 10:19
